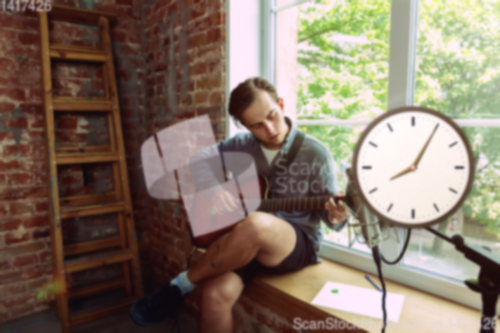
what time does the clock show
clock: 8:05
